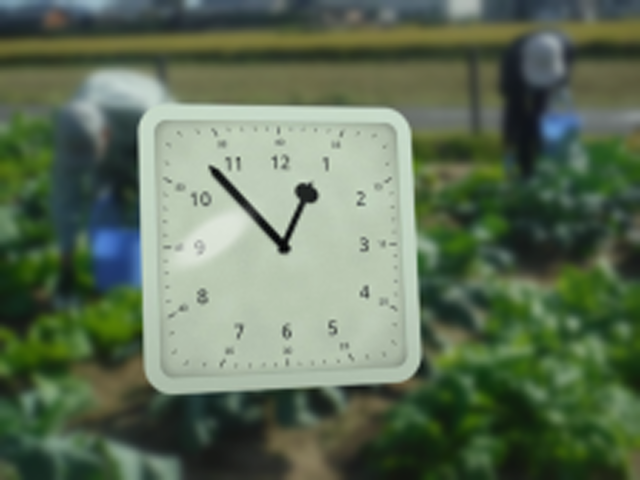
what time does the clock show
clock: 12:53
